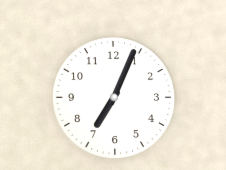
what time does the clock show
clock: 7:04
